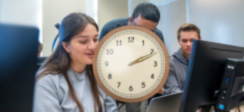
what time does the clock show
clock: 2:11
